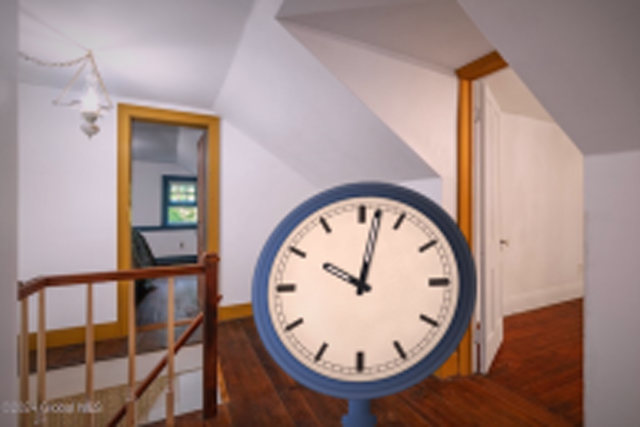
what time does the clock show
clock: 10:02
